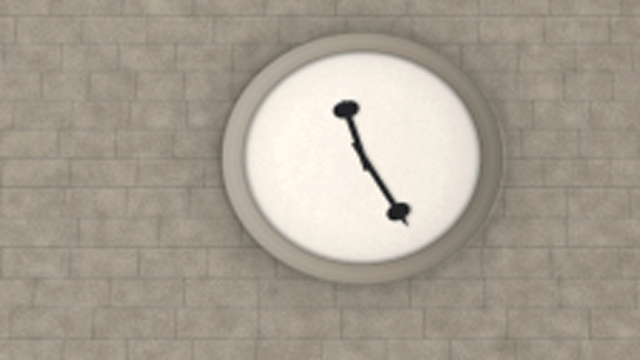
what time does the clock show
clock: 11:25
